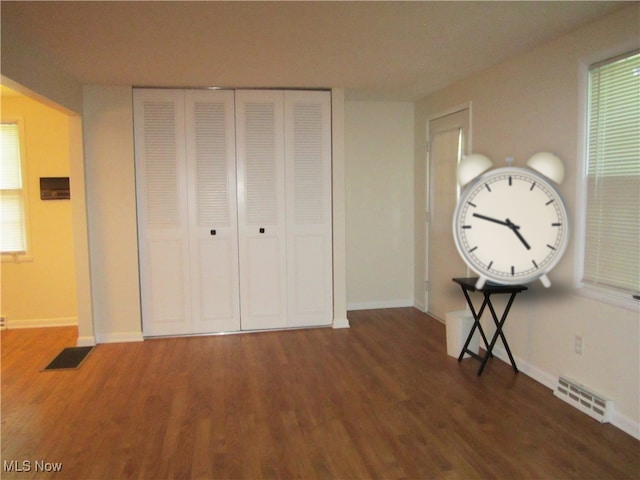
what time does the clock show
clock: 4:48
